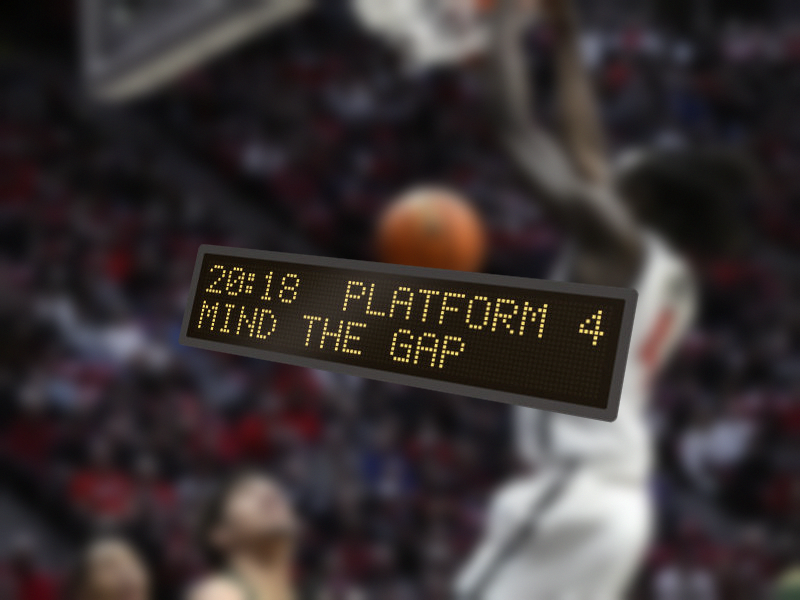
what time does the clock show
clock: 20:18
